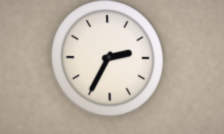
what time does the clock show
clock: 2:35
